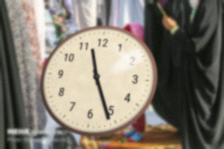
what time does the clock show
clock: 11:26
